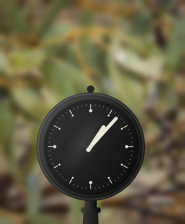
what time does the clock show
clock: 1:07
